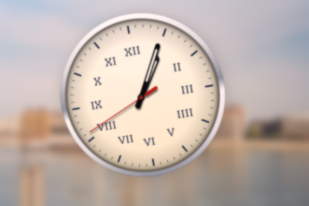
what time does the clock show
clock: 1:04:41
